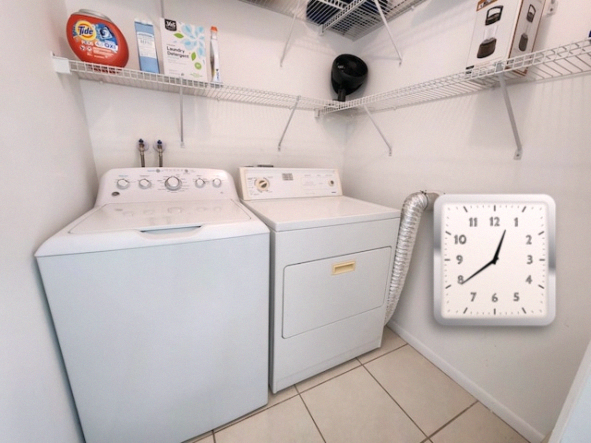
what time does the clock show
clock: 12:39
